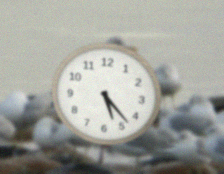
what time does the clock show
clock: 5:23
